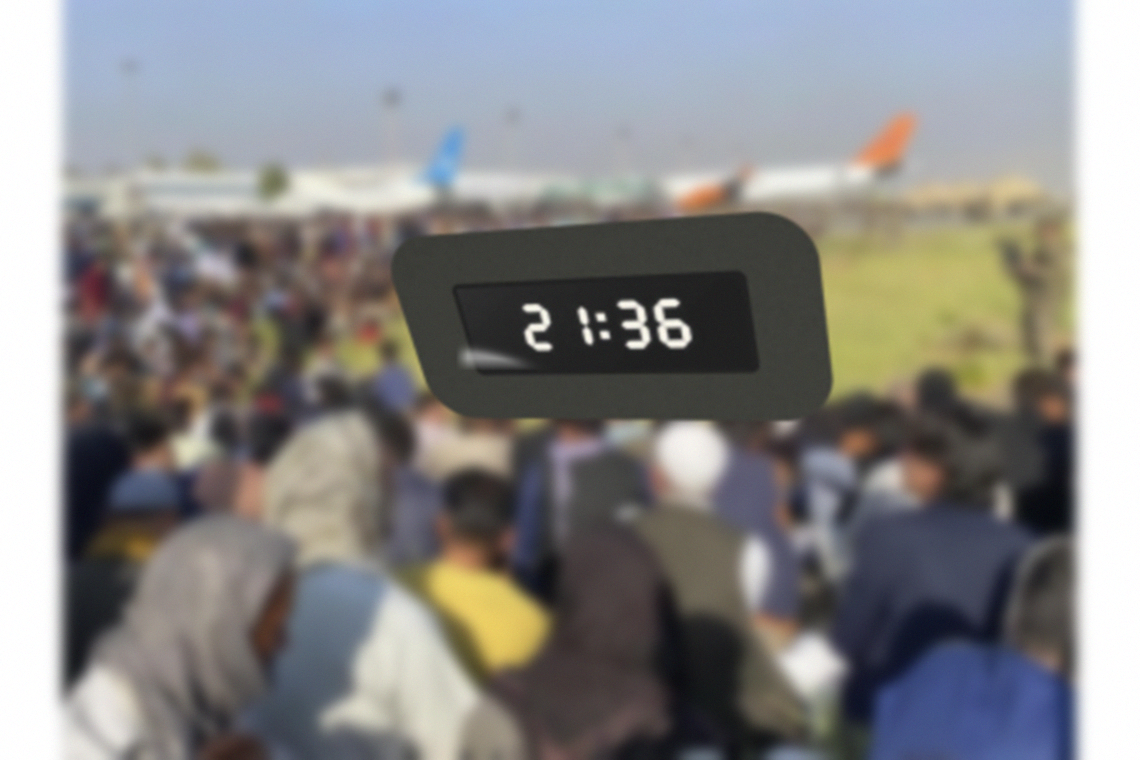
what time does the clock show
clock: 21:36
